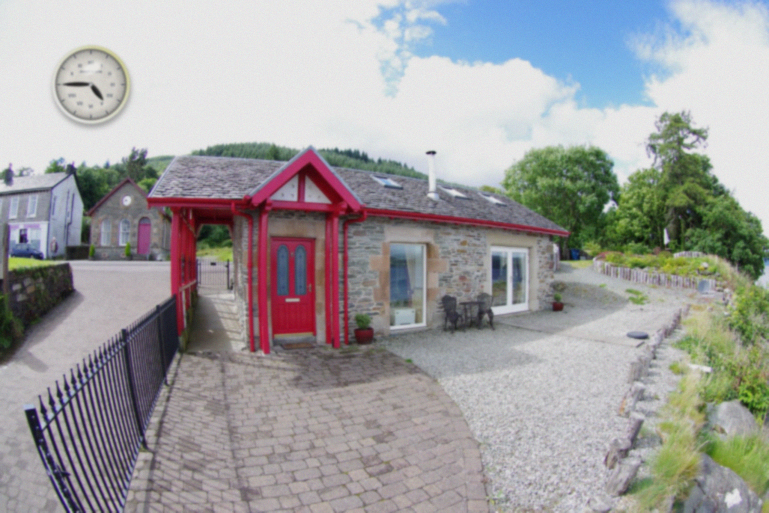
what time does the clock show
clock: 4:45
